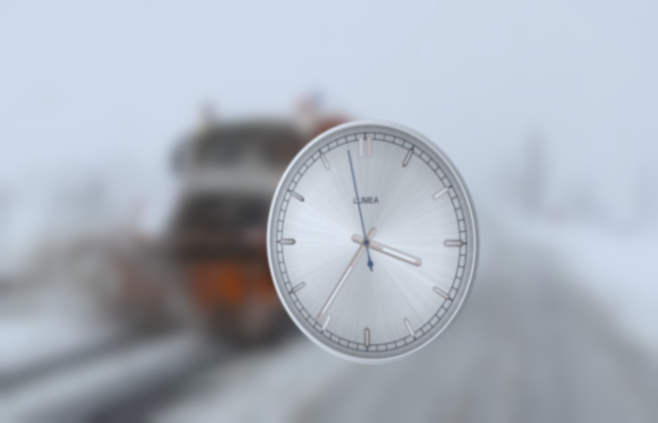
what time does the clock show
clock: 3:35:58
